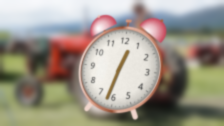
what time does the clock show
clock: 12:32
